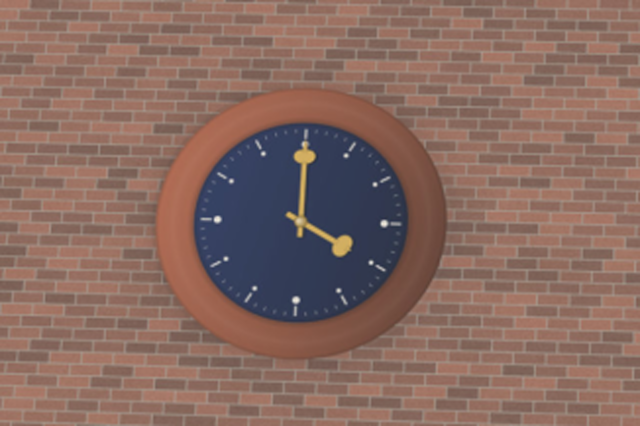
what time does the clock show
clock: 4:00
